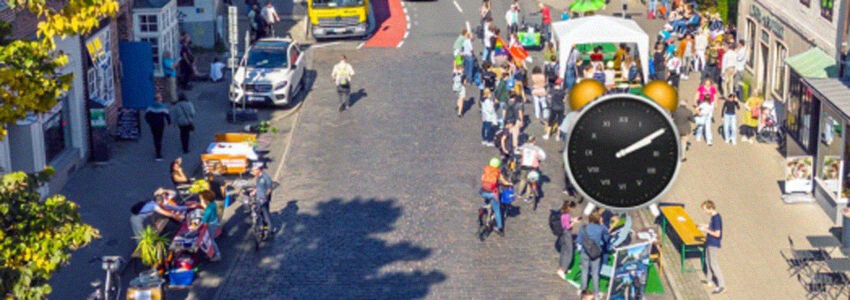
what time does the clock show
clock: 2:10
